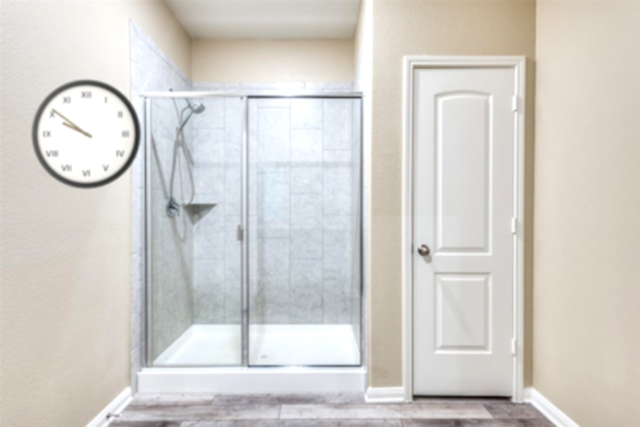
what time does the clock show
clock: 9:51
